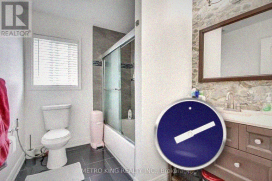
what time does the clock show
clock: 8:11
